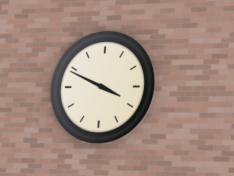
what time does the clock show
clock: 3:49
